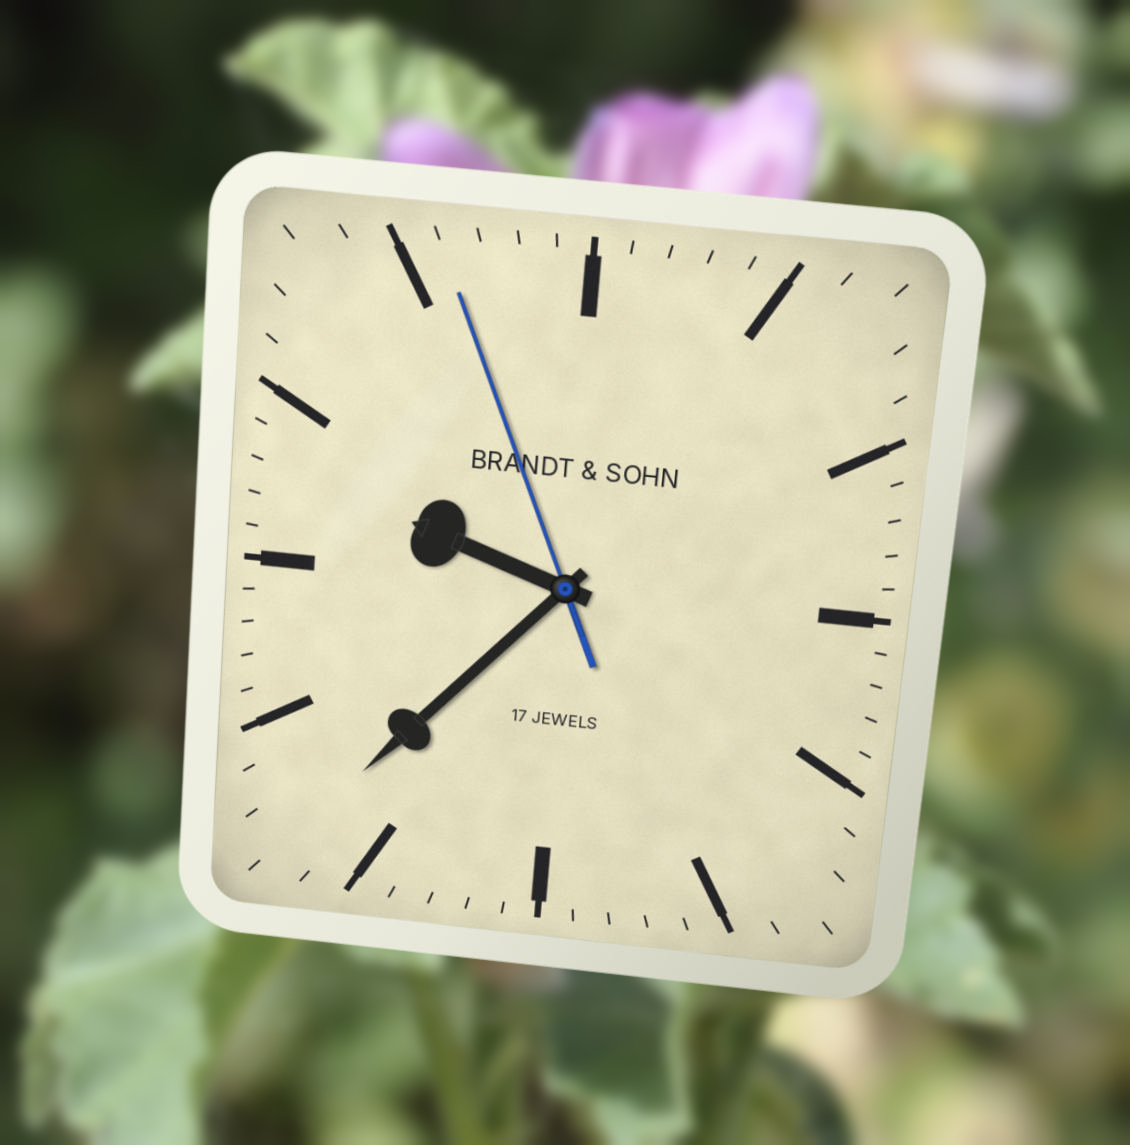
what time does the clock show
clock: 9:36:56
